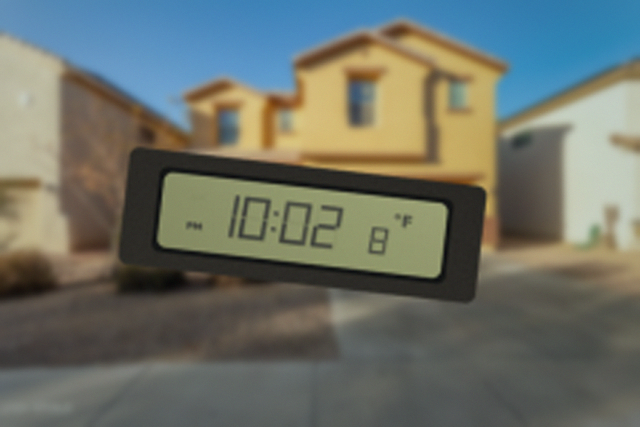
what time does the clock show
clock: 10:02
